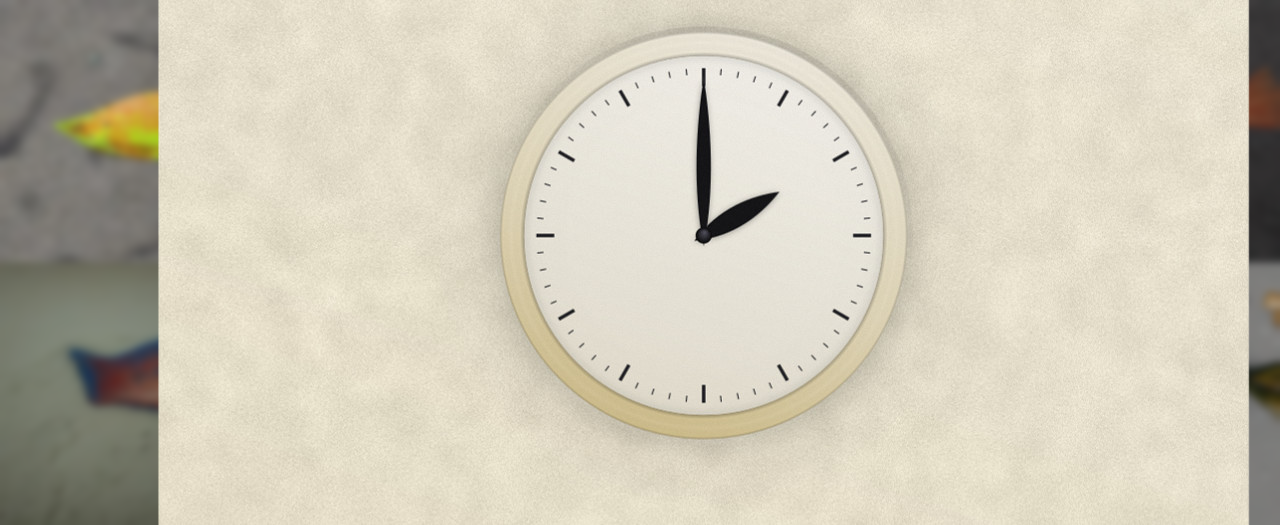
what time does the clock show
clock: 2:00
